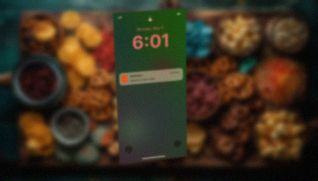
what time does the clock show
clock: 6:01
